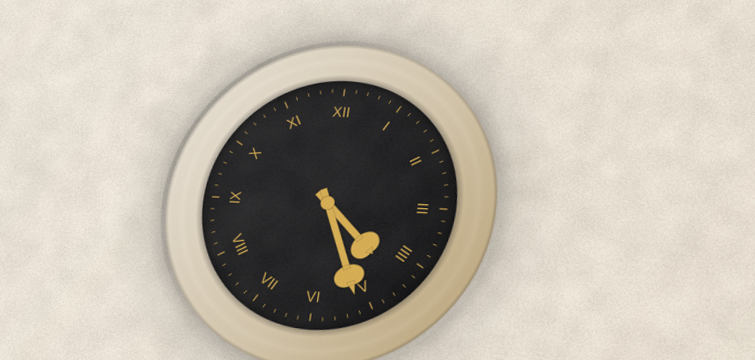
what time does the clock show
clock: 4:26
